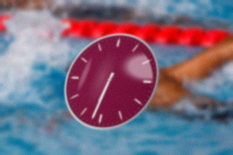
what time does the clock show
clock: 6:32
